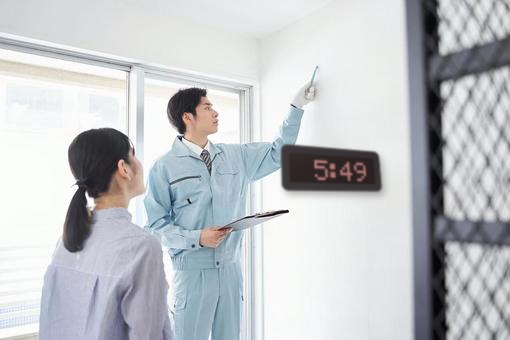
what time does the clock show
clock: 5:49
